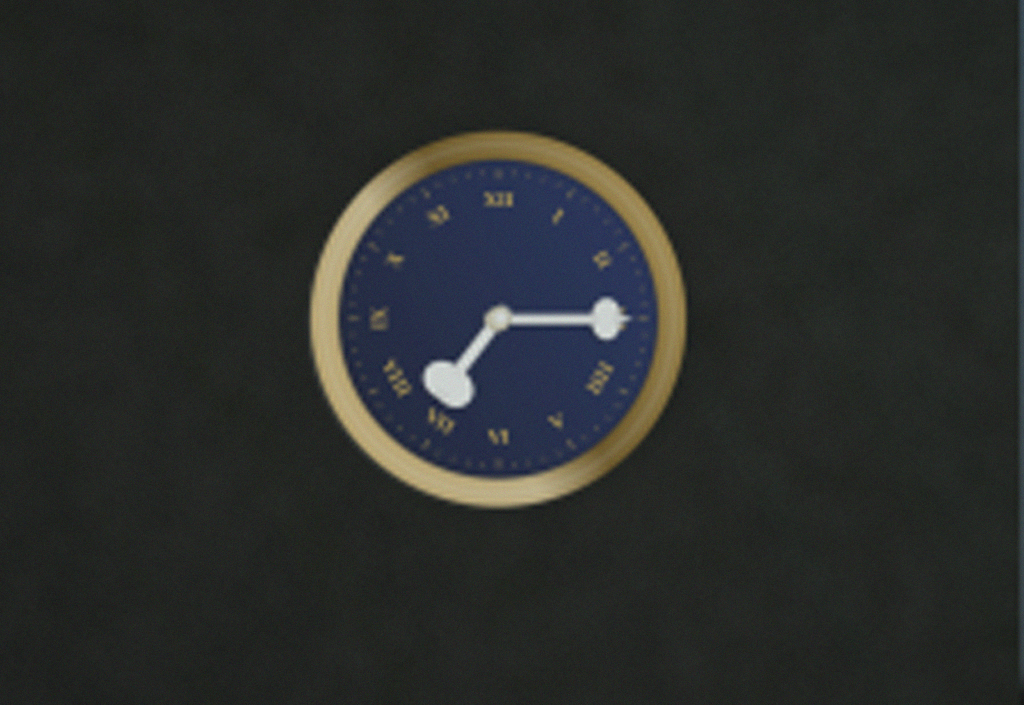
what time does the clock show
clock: 7:15
